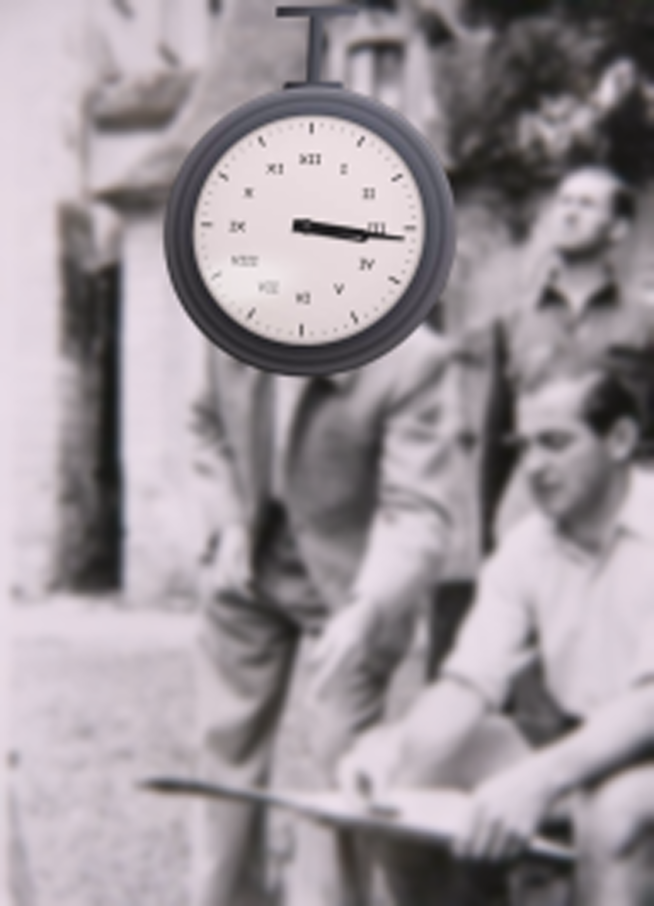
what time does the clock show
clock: 3:16
